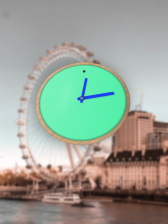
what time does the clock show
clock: 12:13
